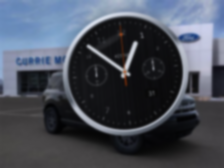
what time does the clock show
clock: 12:52
